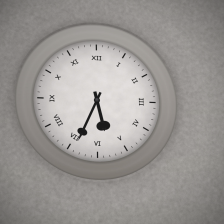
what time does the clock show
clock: 5:34
